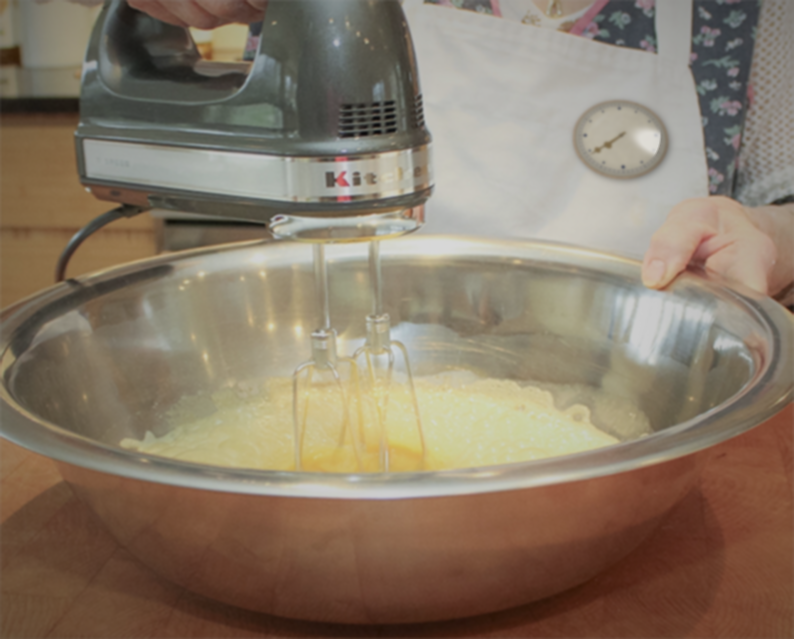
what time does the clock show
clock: 7:39
